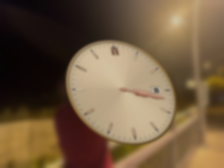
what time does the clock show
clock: 3:17
